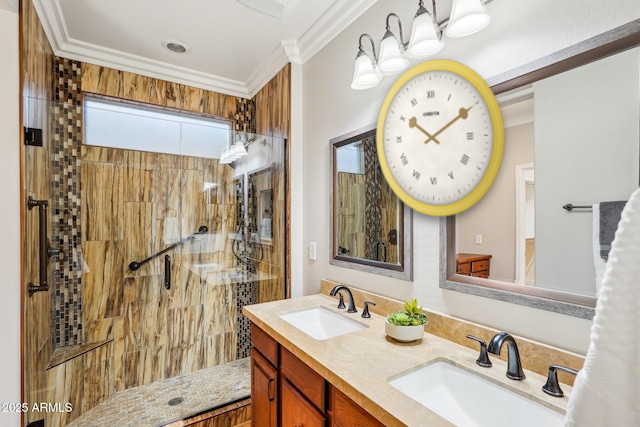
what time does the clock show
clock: 10:10
